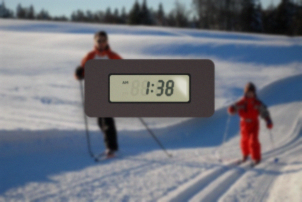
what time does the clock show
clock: 1:38
